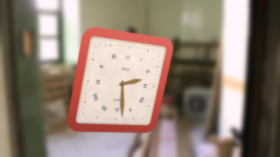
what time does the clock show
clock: 2:28
